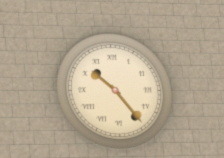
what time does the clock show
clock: 10:24
